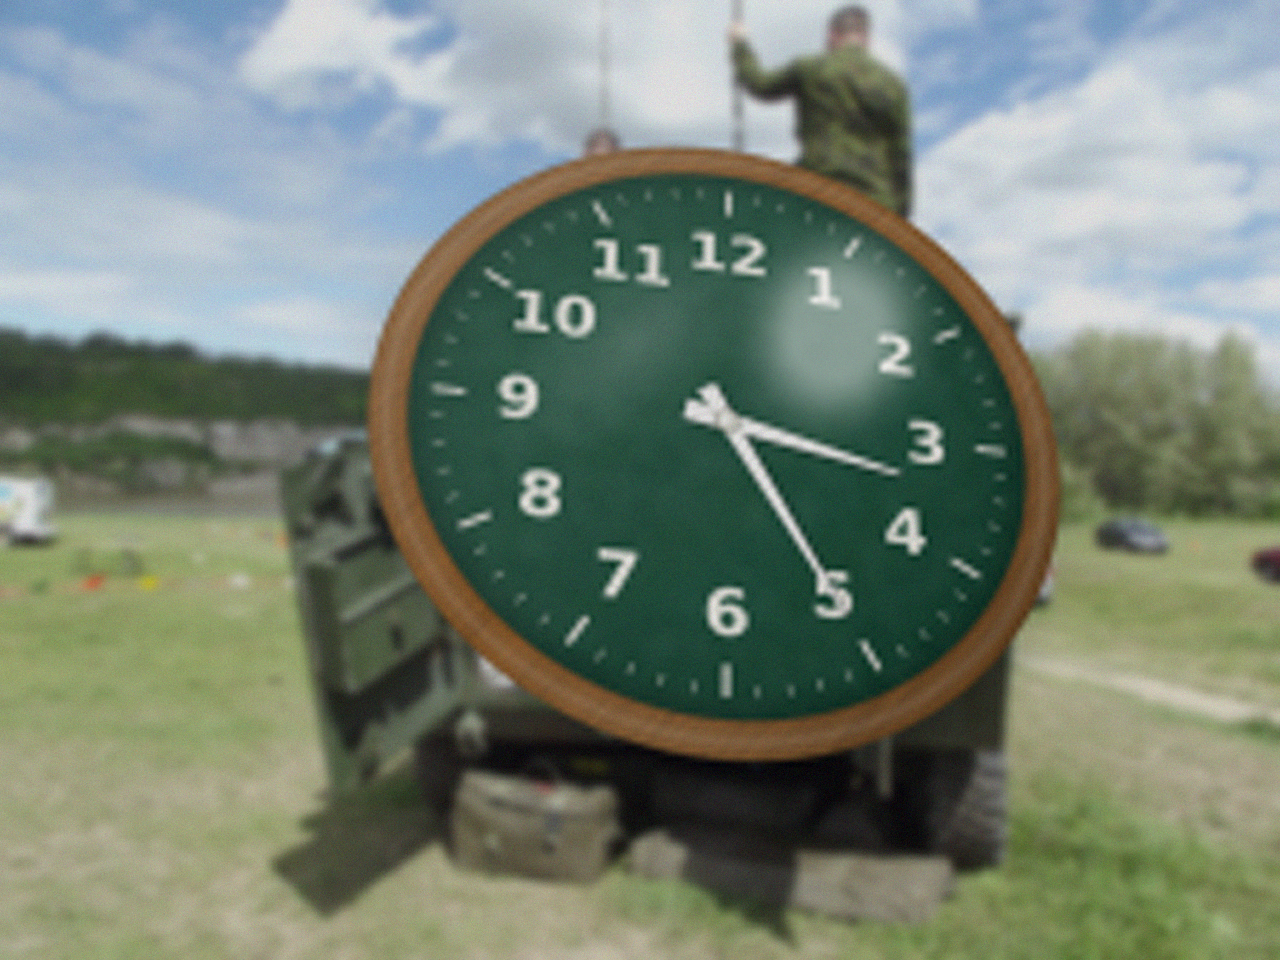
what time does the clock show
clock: 3:25
